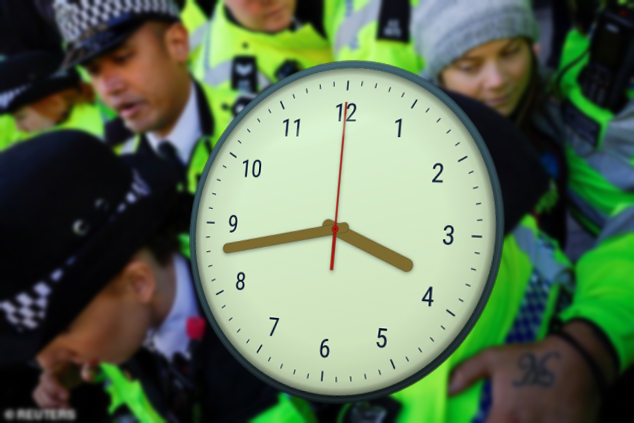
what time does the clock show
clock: 3:43:00
